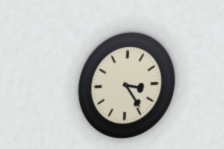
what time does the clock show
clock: 3:24
